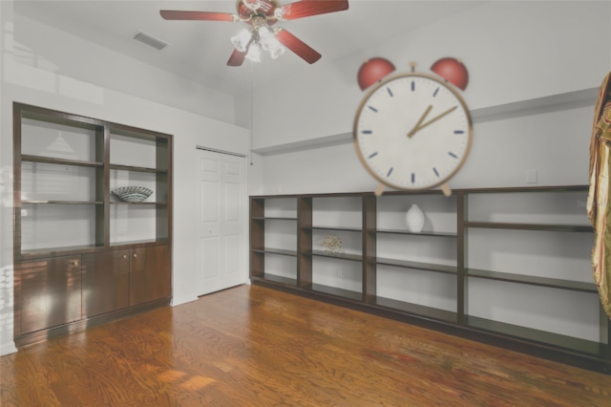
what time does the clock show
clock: 1:10
